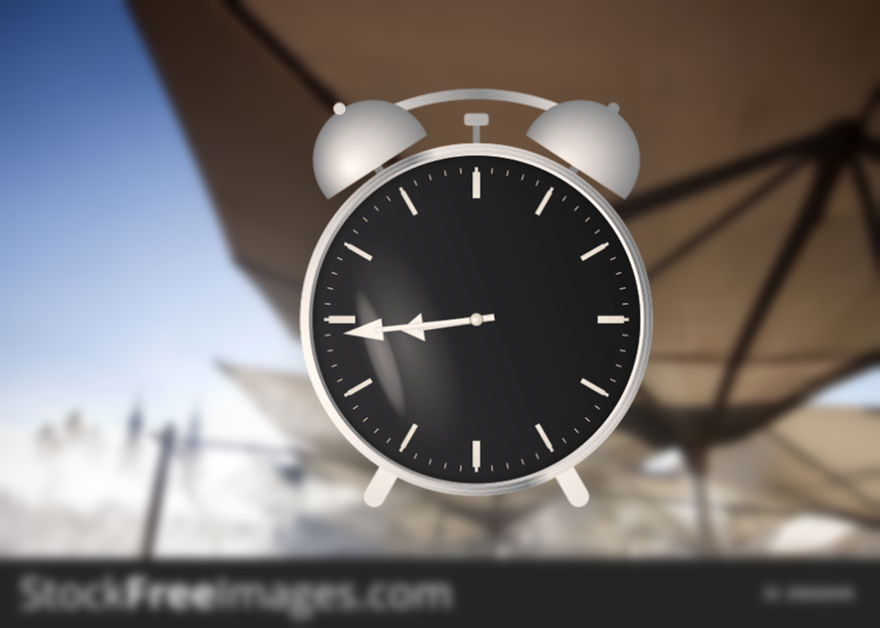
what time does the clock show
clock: 8:44
